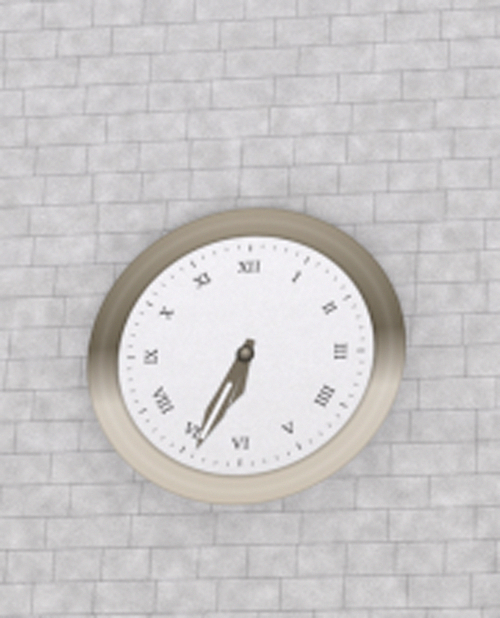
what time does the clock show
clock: 6:34
